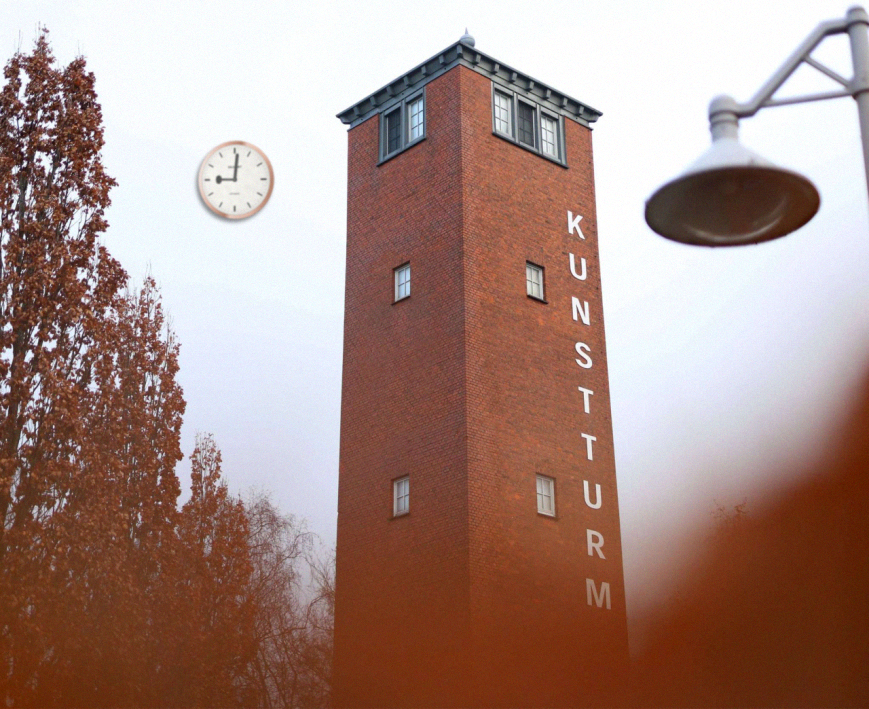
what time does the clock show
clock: 9:01
